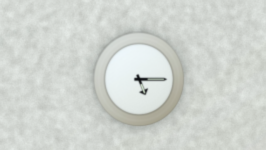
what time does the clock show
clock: 5:15
